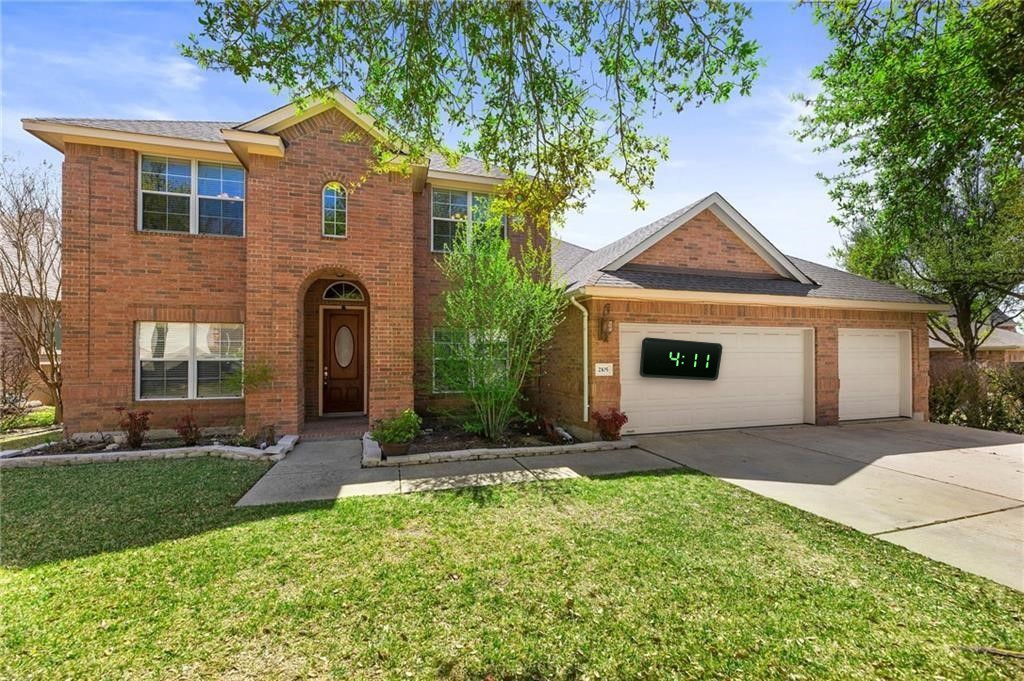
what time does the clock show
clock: 4:11
